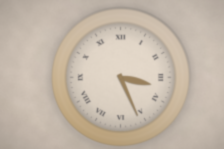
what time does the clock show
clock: 3:26
